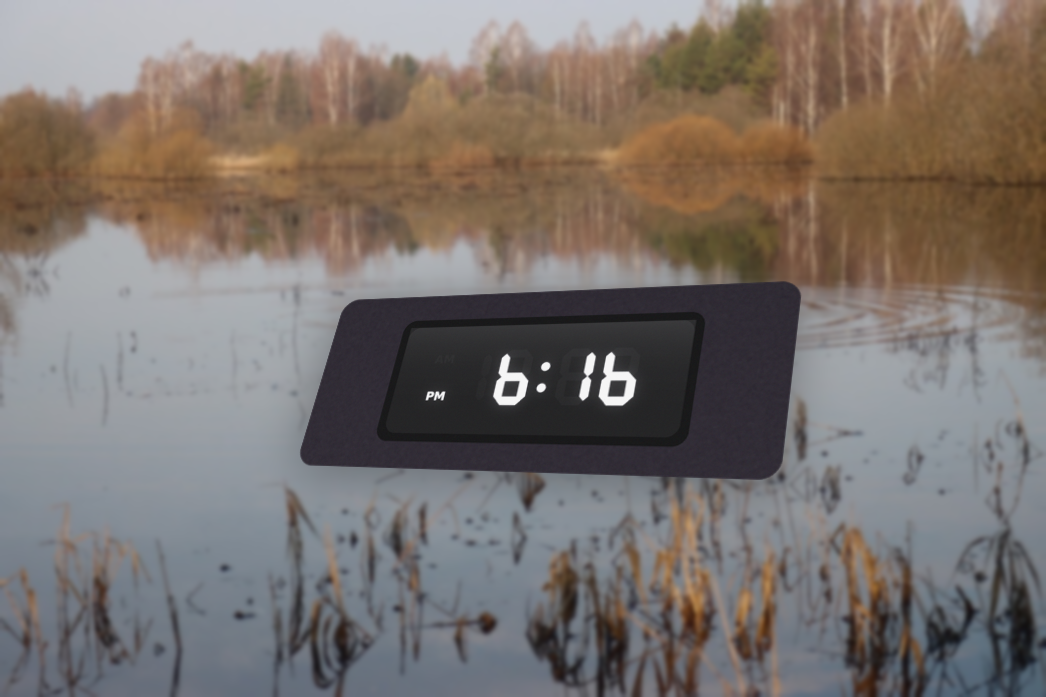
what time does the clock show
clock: 6:16
